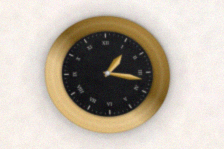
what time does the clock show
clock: 1:17
